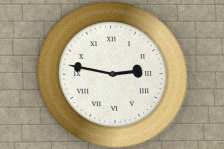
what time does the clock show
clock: 2:47
